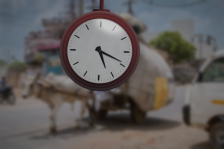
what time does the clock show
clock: 5:19
